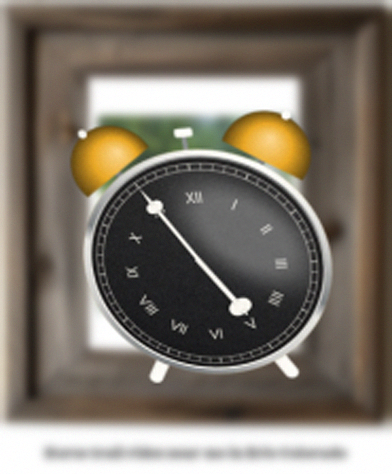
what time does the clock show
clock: 4:55
